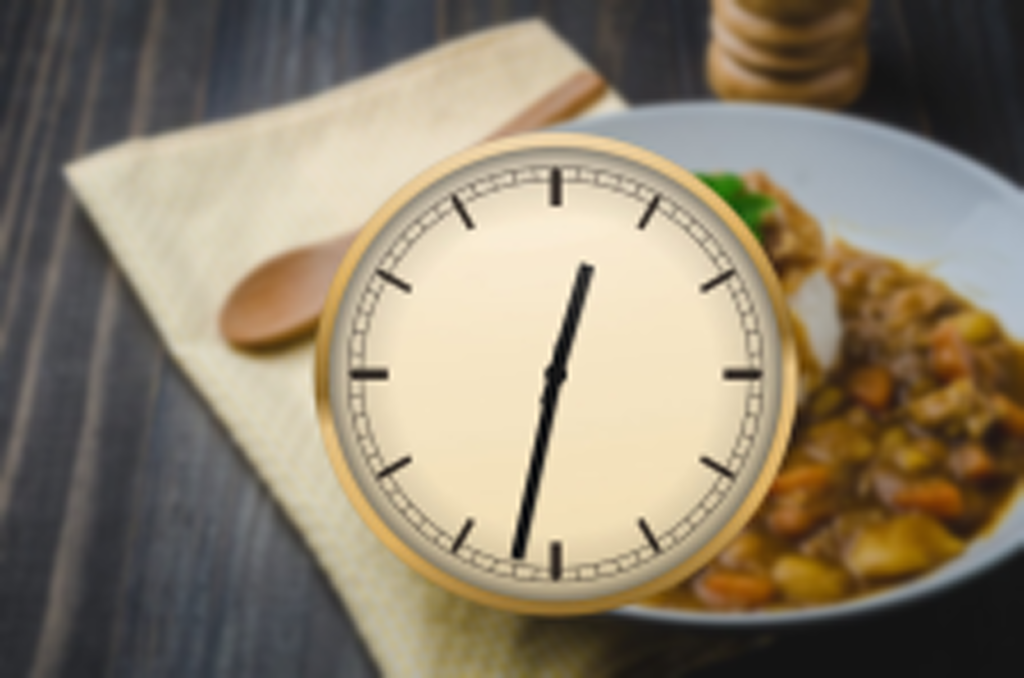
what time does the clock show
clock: 12:32
